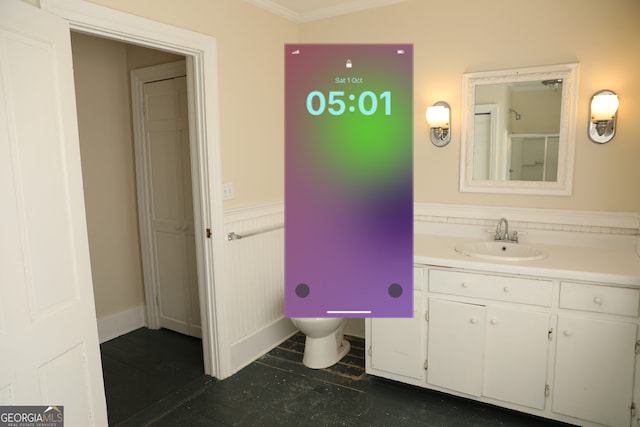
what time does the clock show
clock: 5:01
